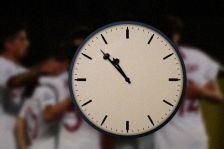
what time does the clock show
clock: 10:53
